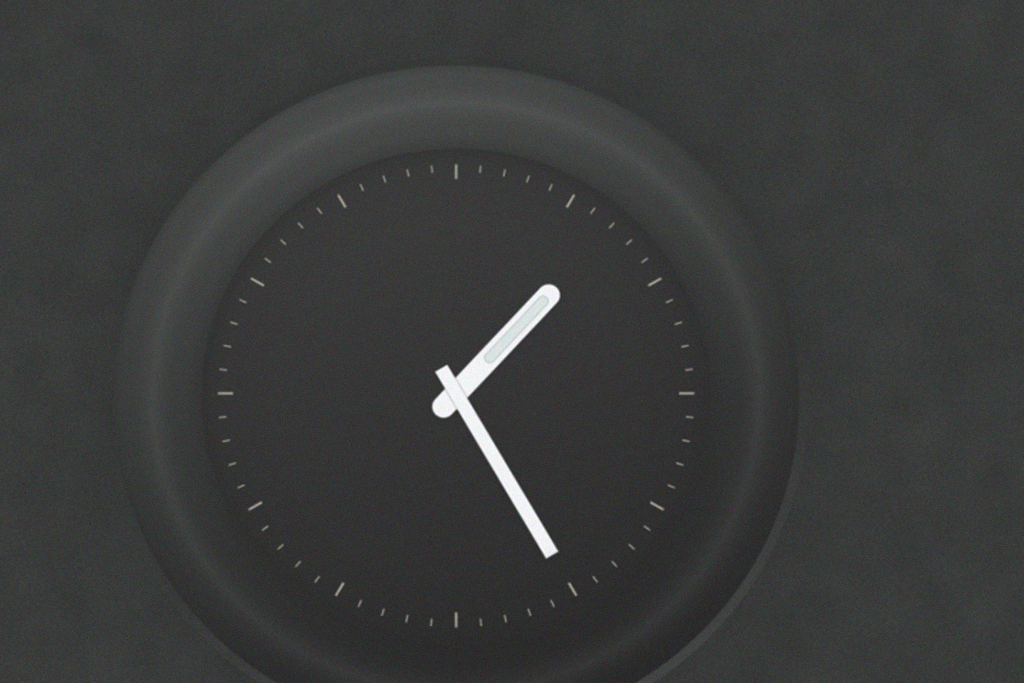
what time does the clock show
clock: 1:25
